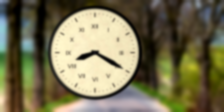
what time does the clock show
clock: 8:20
